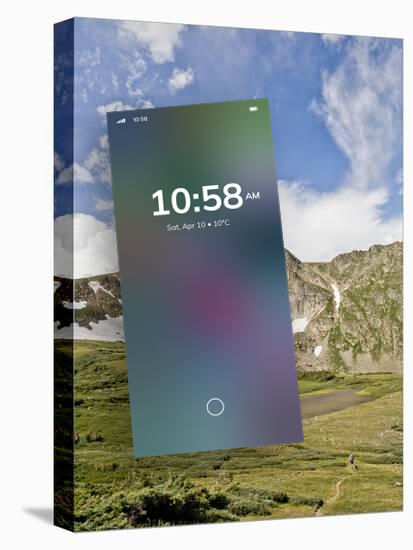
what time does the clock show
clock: 10:58
